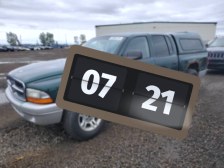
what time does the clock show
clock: 7:21
